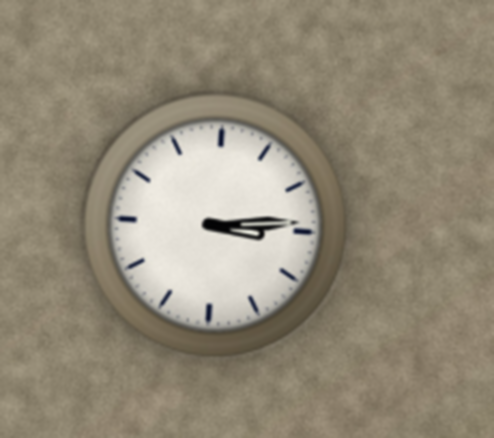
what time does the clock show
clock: 3:14
